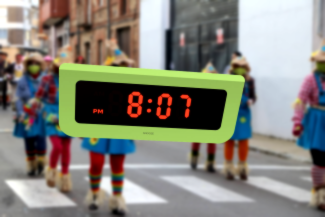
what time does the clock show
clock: 8:07
